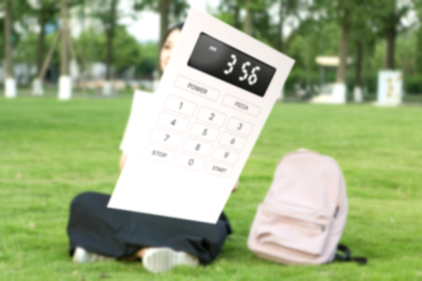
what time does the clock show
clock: 3:56
